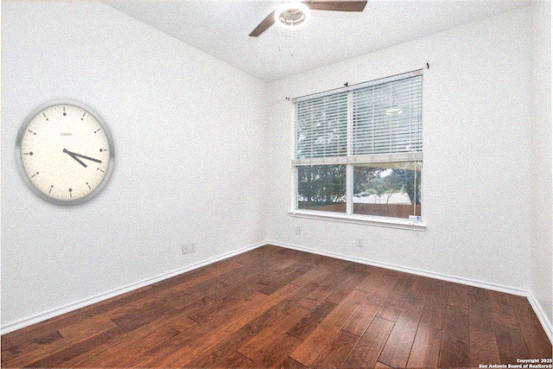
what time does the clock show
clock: 4:18
